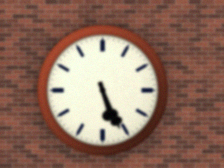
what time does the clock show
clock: 5:26
